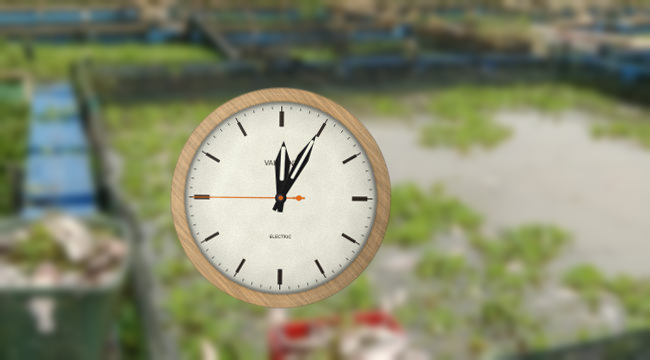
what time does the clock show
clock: 12:04:45
